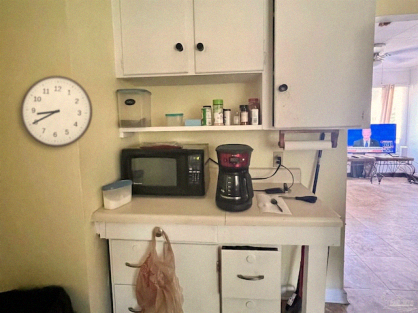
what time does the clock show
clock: 8:40
